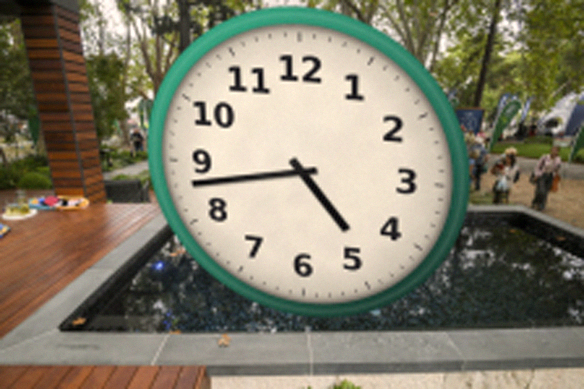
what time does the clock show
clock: 4:43
